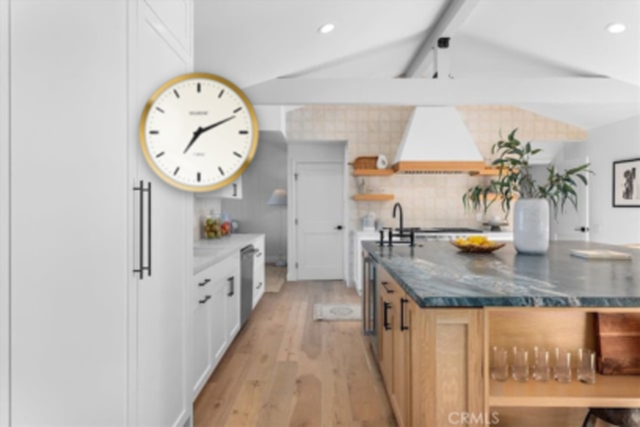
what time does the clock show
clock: 7:11
